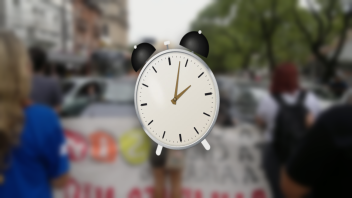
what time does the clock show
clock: 2:03
